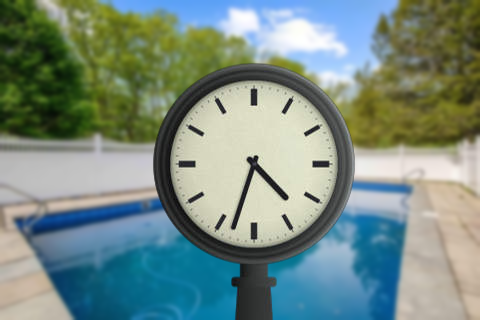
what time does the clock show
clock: 4:33
